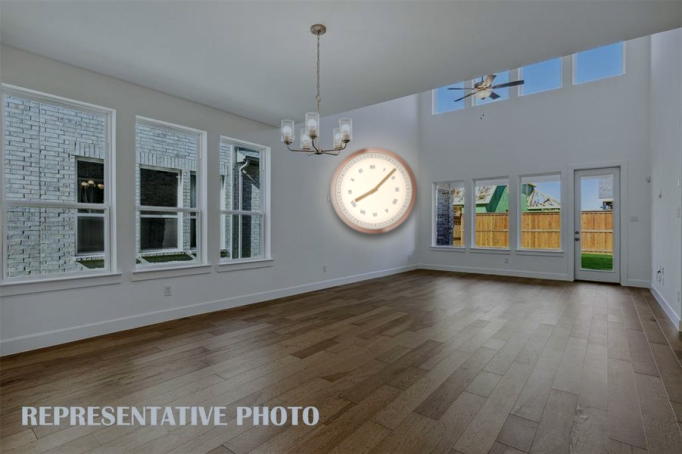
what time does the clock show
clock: 8:08
